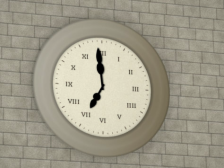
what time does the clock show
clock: 6:59
